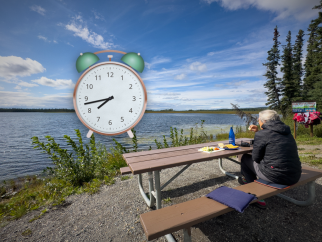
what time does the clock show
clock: 7:43
